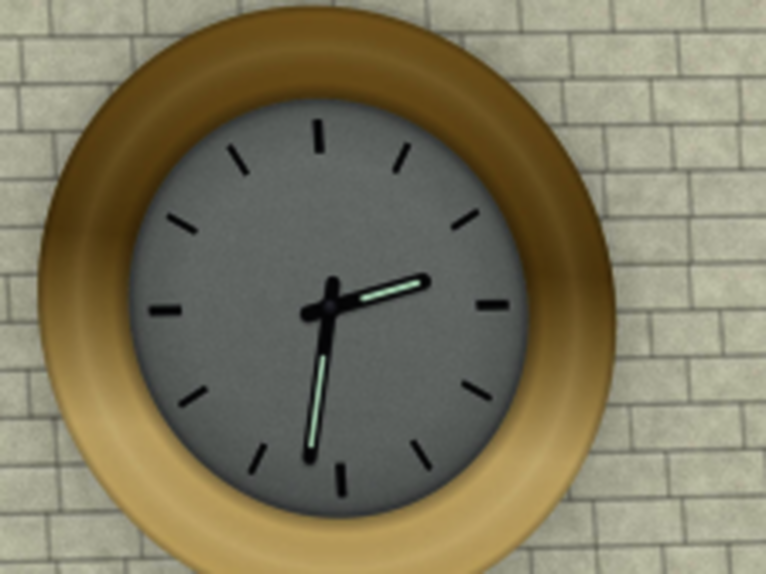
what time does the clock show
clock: 2:32
